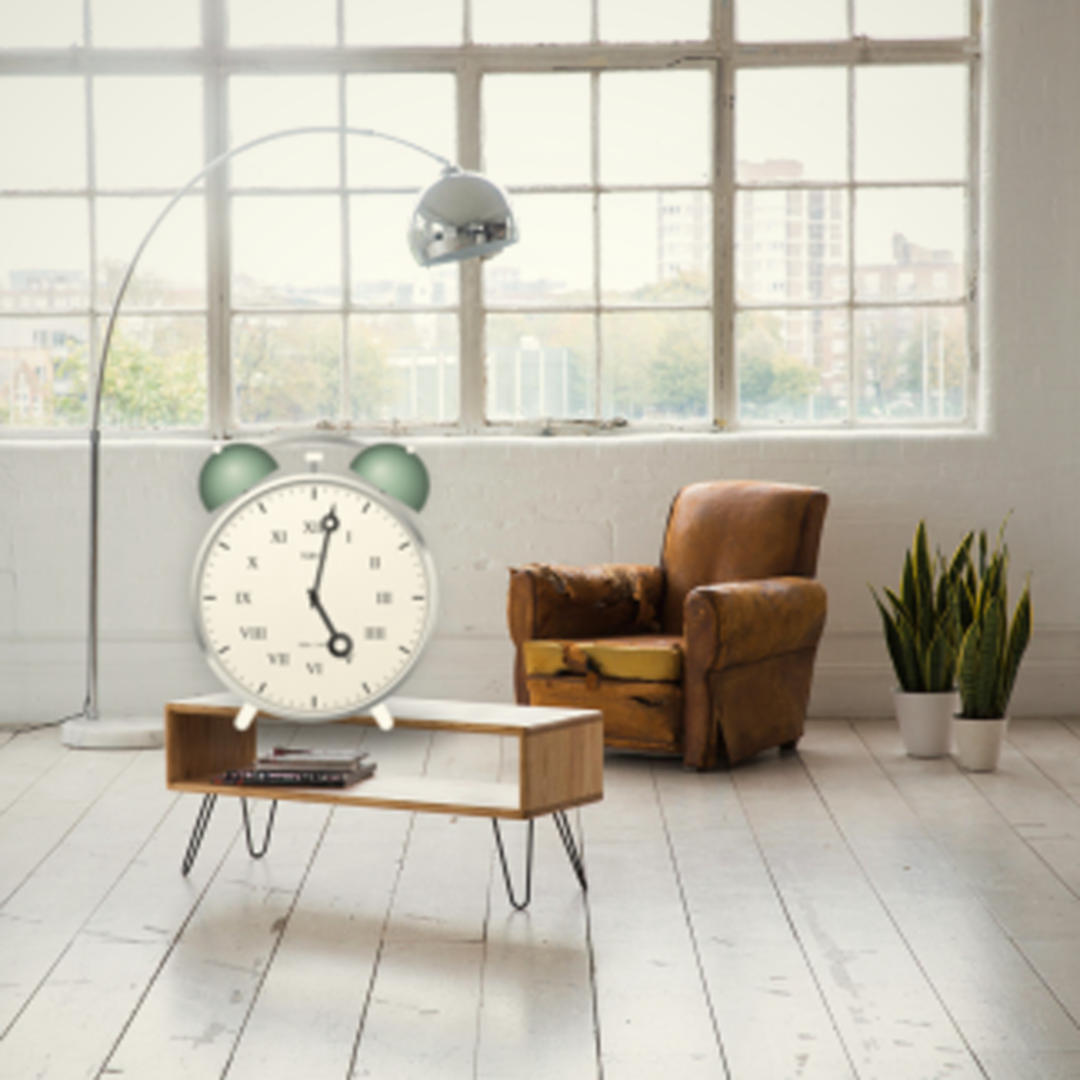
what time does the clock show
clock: 5:02
